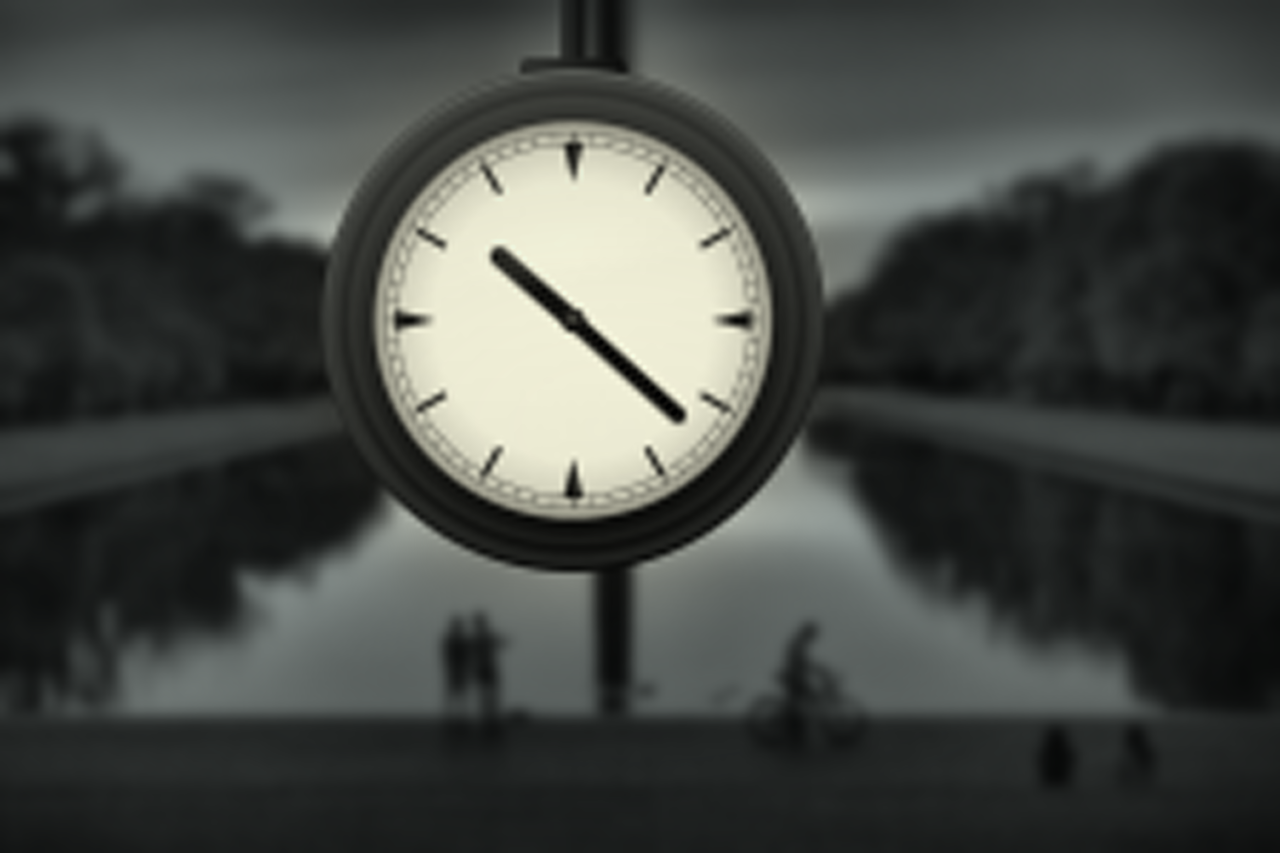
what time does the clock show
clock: 10:22
